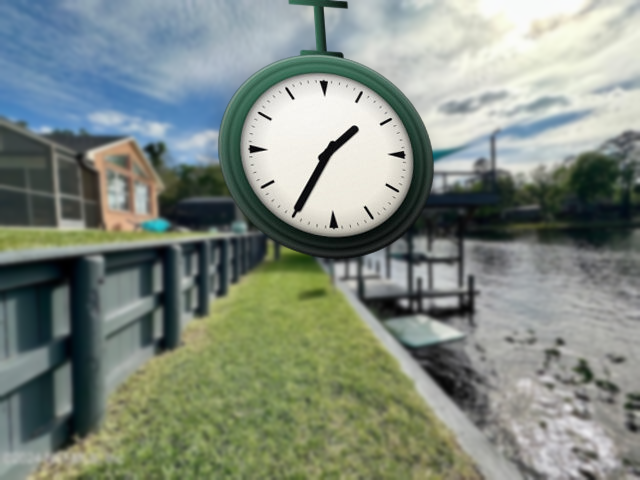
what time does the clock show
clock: 1:35
